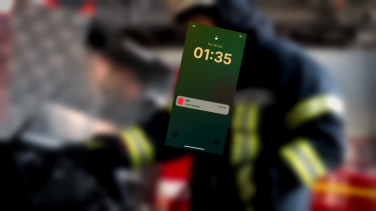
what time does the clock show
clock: 1:35
